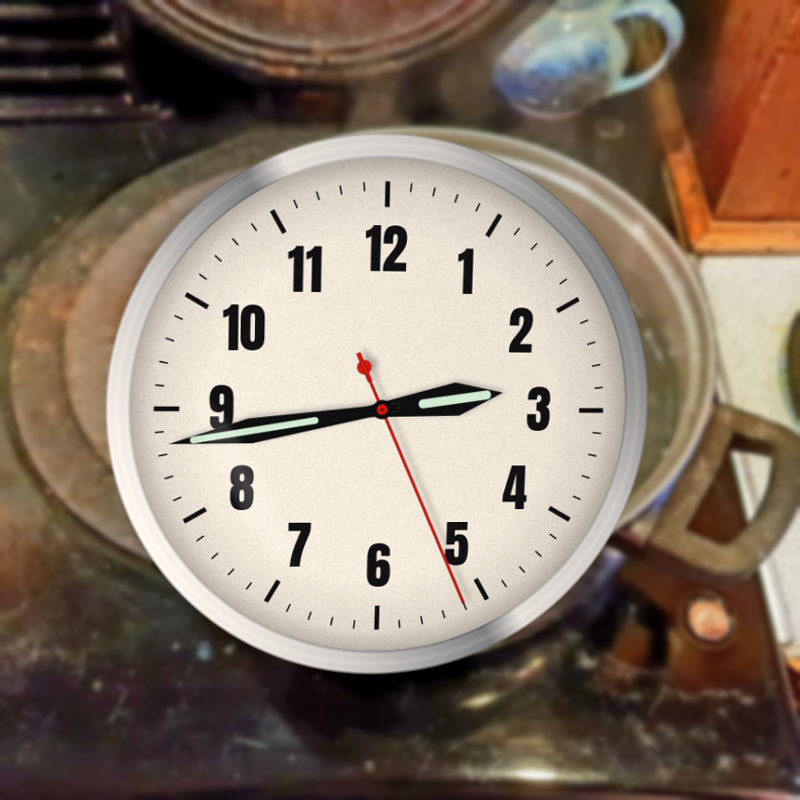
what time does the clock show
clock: 2:43:26
